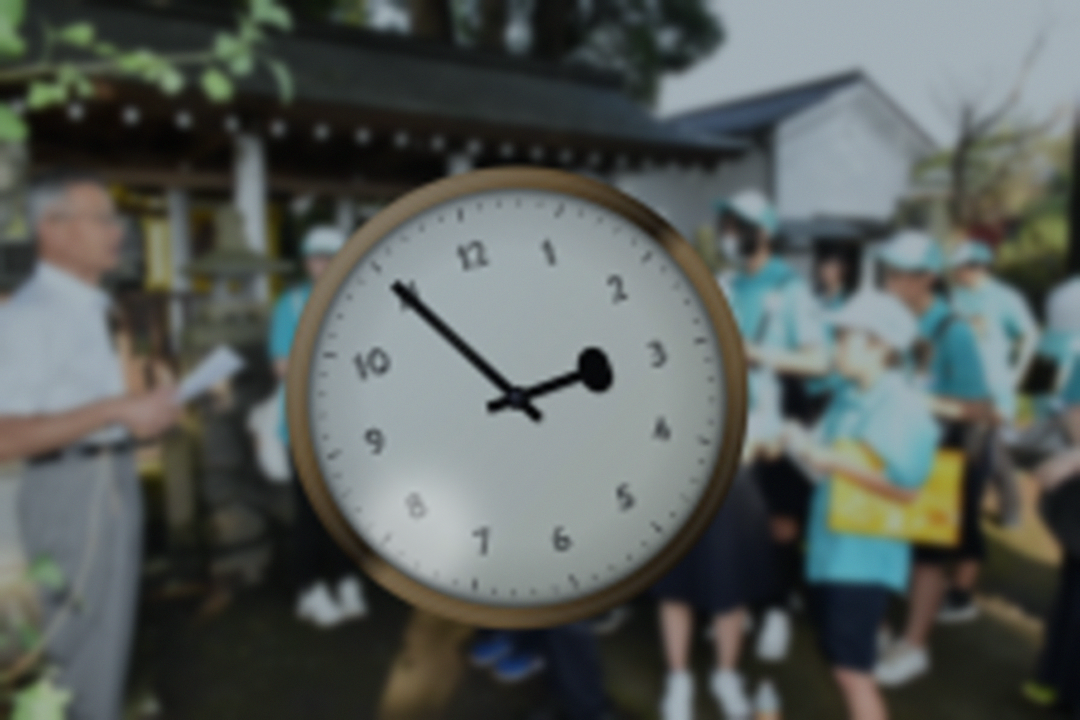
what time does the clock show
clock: 2:55
